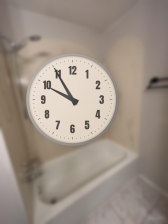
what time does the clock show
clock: 9:55
